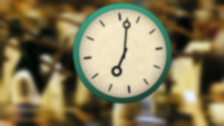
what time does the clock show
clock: 7:02
